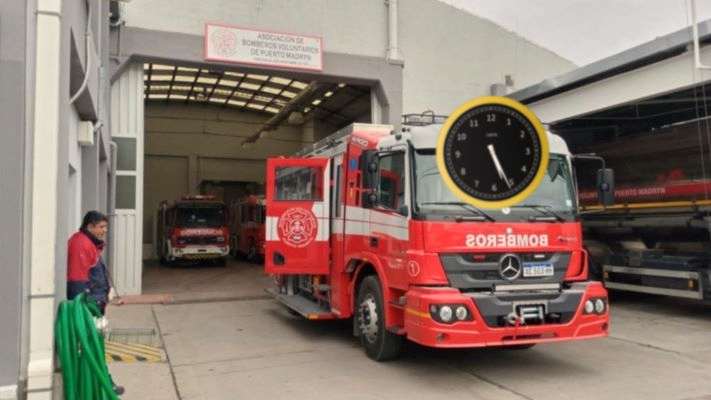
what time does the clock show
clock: 5:26
